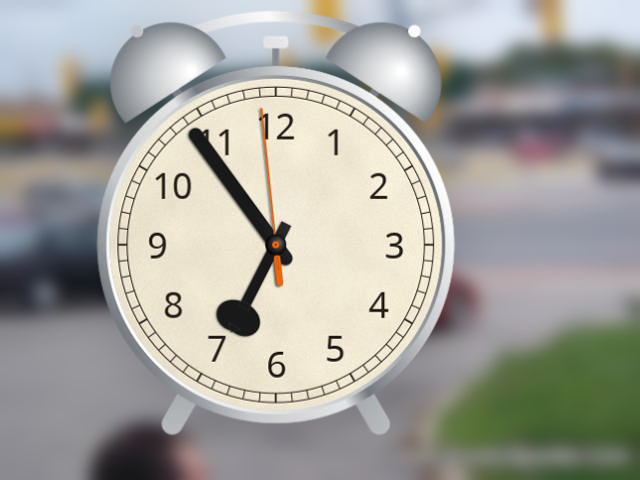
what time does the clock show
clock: 6:53:59
